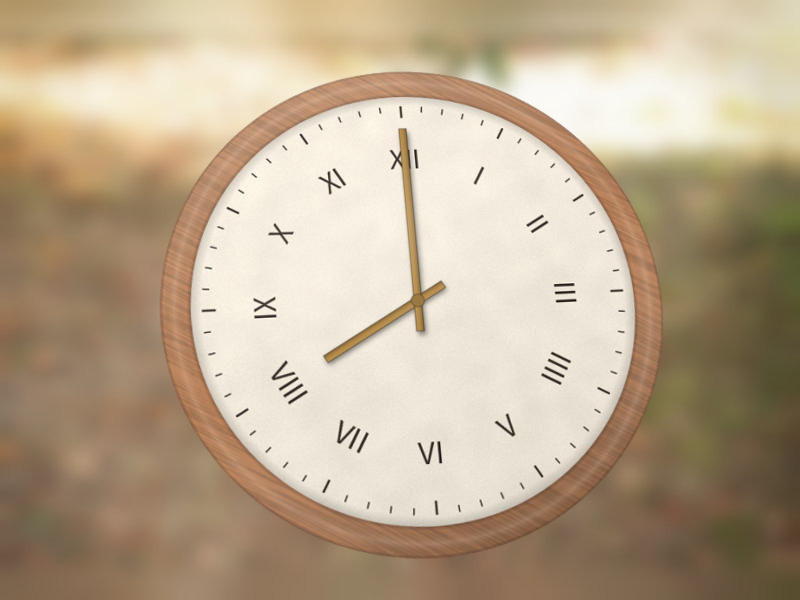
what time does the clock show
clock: 8:00
